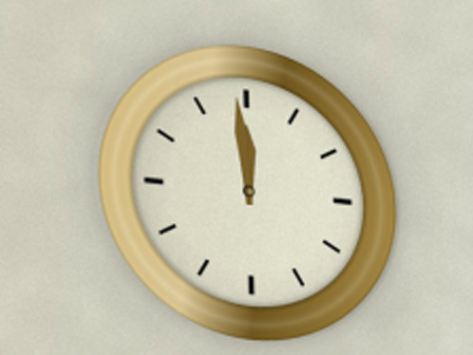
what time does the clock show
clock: 11:59
